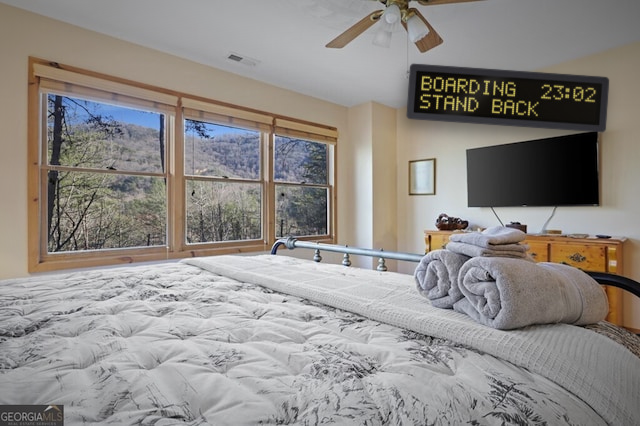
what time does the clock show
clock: 23:02
